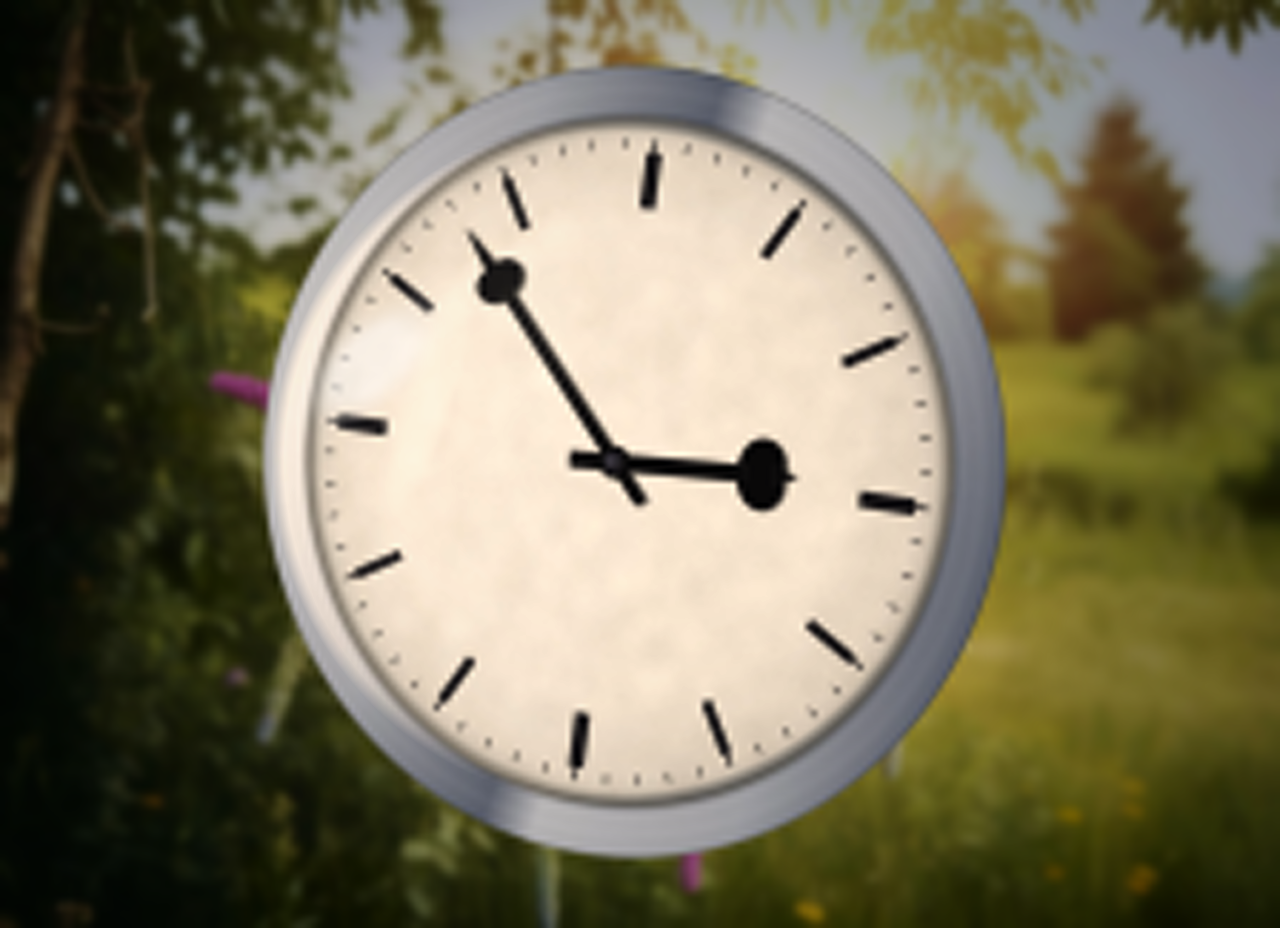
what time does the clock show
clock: 2:53
